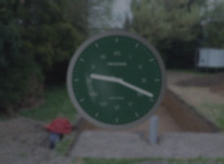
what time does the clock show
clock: 9:19
